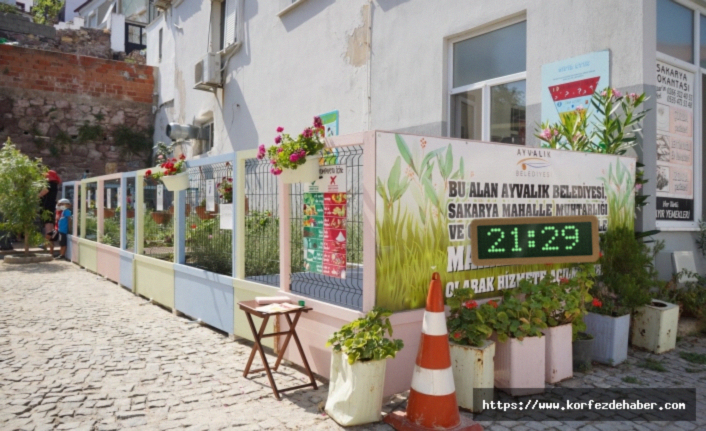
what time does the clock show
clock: 21:29
